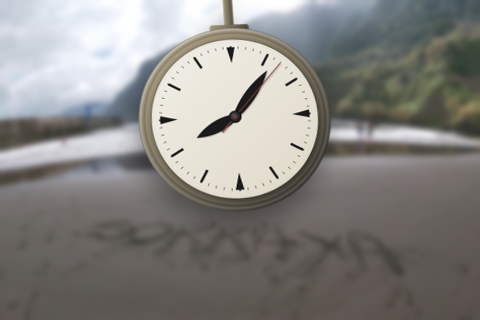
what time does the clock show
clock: 8:06:07
